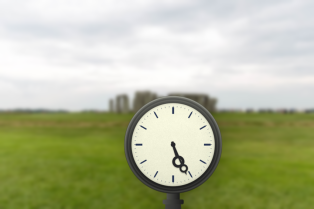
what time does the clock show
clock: 5:26
